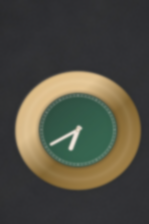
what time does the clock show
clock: 6:40
